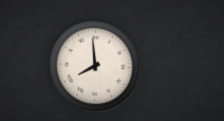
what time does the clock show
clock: 7:59
